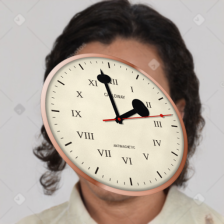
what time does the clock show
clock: 1:58:13
